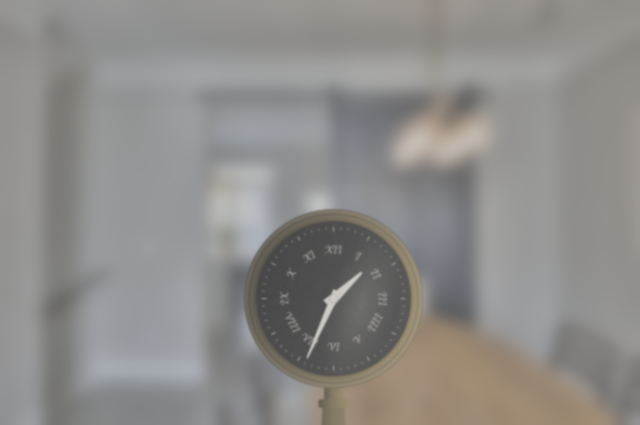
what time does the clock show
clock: 1:34
